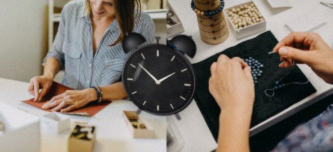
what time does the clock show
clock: 1:52
